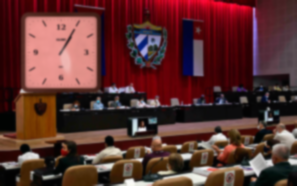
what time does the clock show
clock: 1:05
